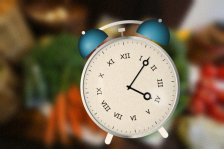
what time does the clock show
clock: 4:07
